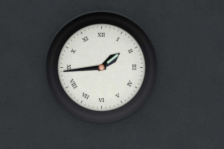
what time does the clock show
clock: 1:44
